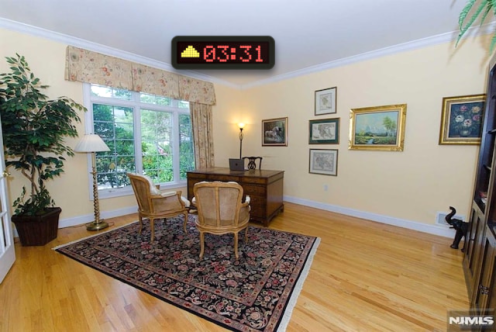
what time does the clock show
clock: 3:31
